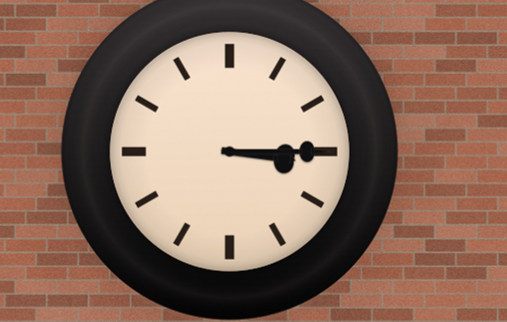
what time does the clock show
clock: 3:15
